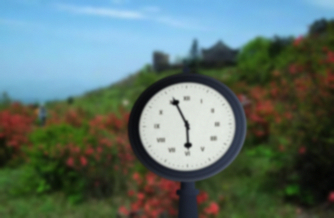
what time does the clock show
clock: 5:56
